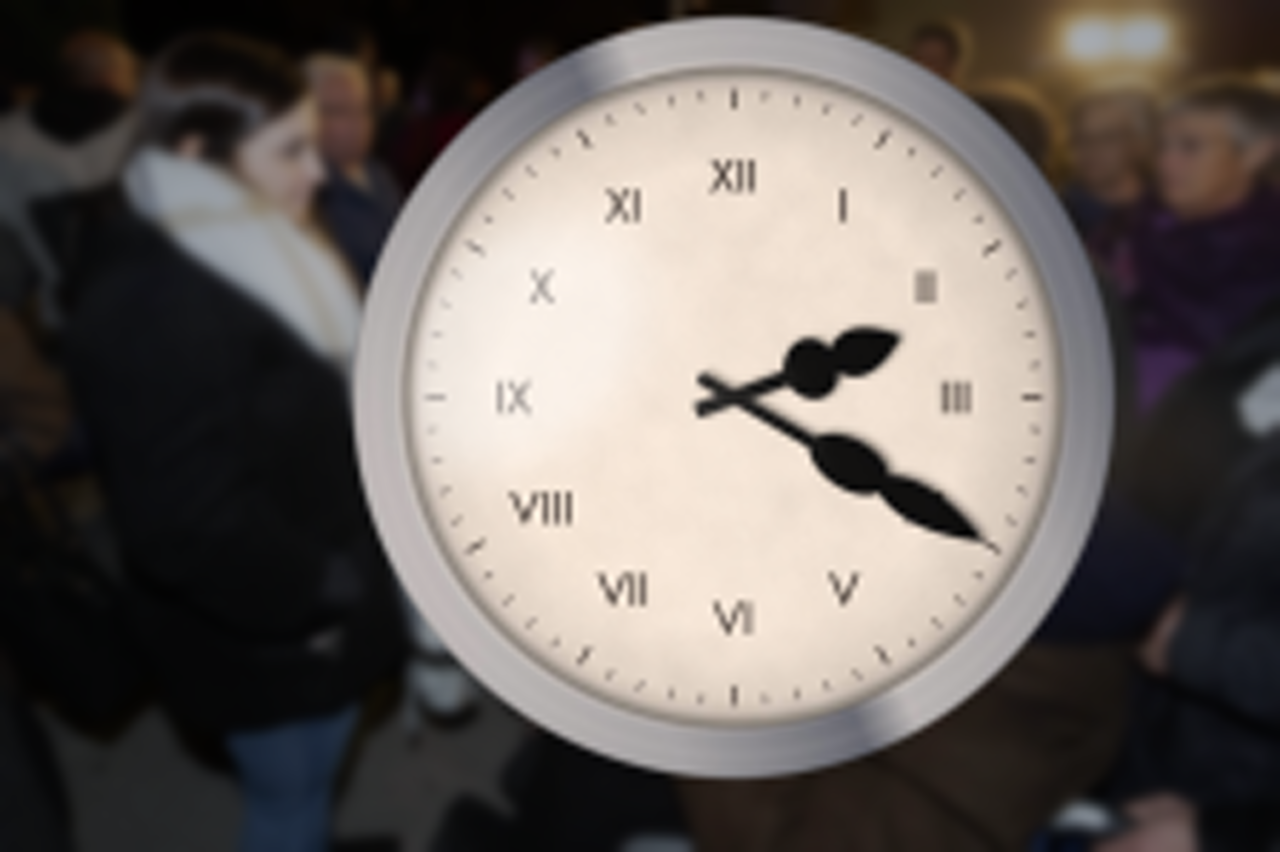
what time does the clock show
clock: 2:20
